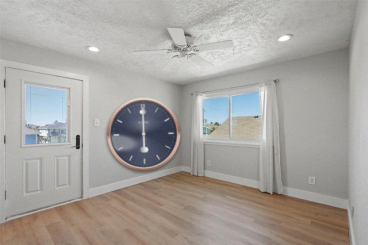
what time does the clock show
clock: 6:00
